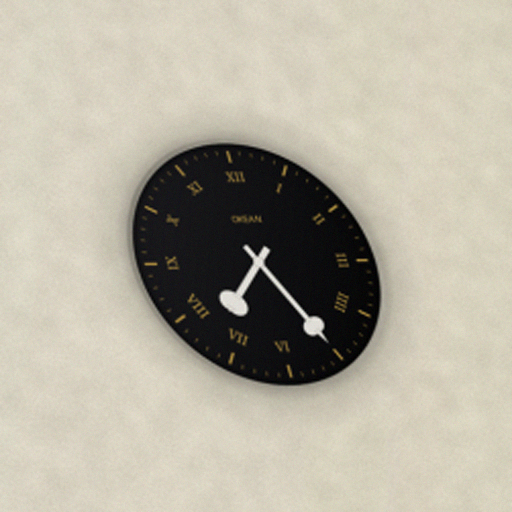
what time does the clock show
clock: 7:25
